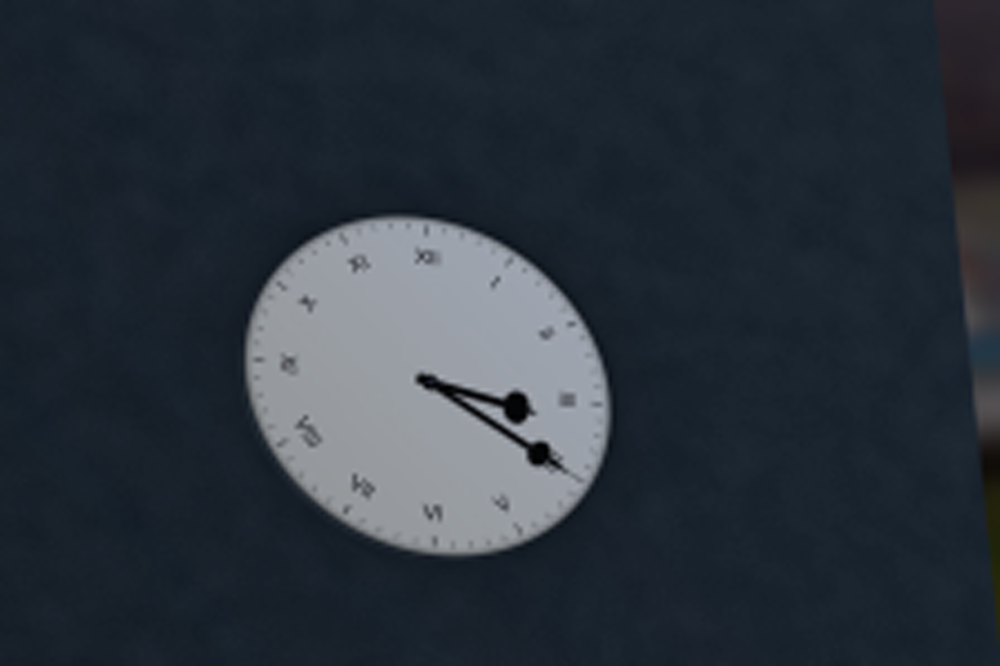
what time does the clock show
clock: 3:20
